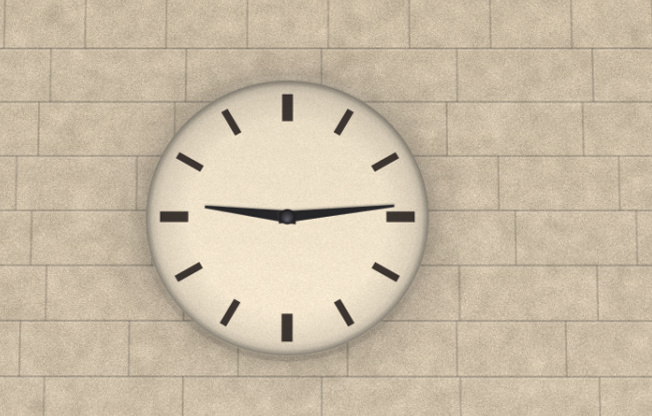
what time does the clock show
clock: 9:14
